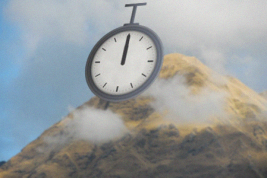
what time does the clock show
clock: 12:00
